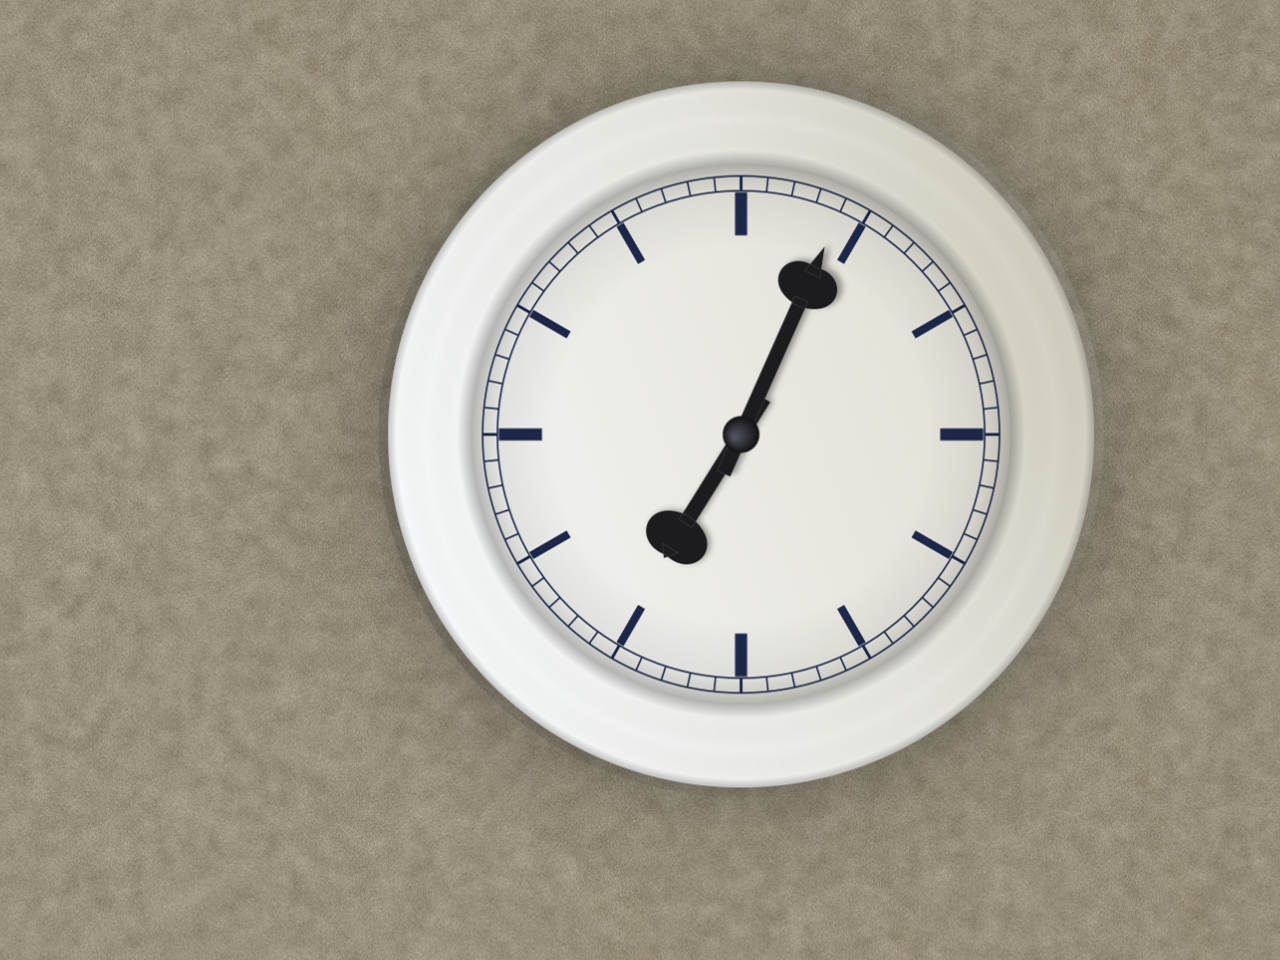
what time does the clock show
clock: 7:04
